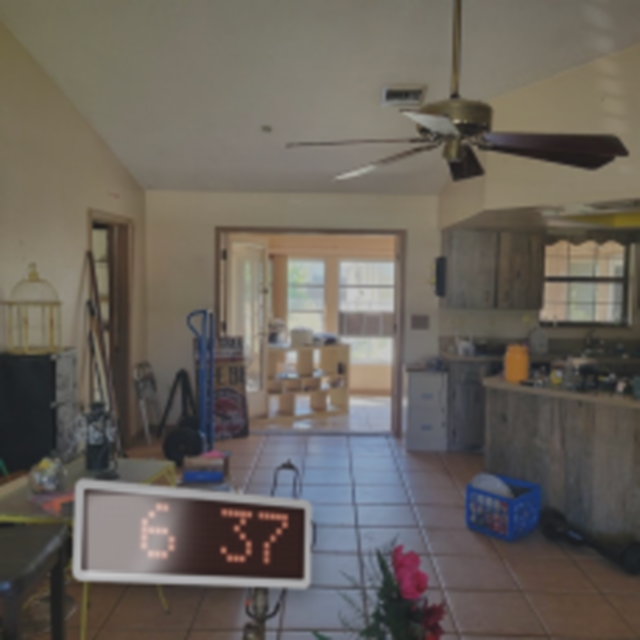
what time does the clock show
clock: 6:37
